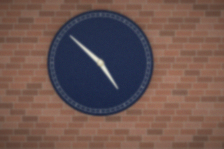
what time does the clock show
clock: 4:52
